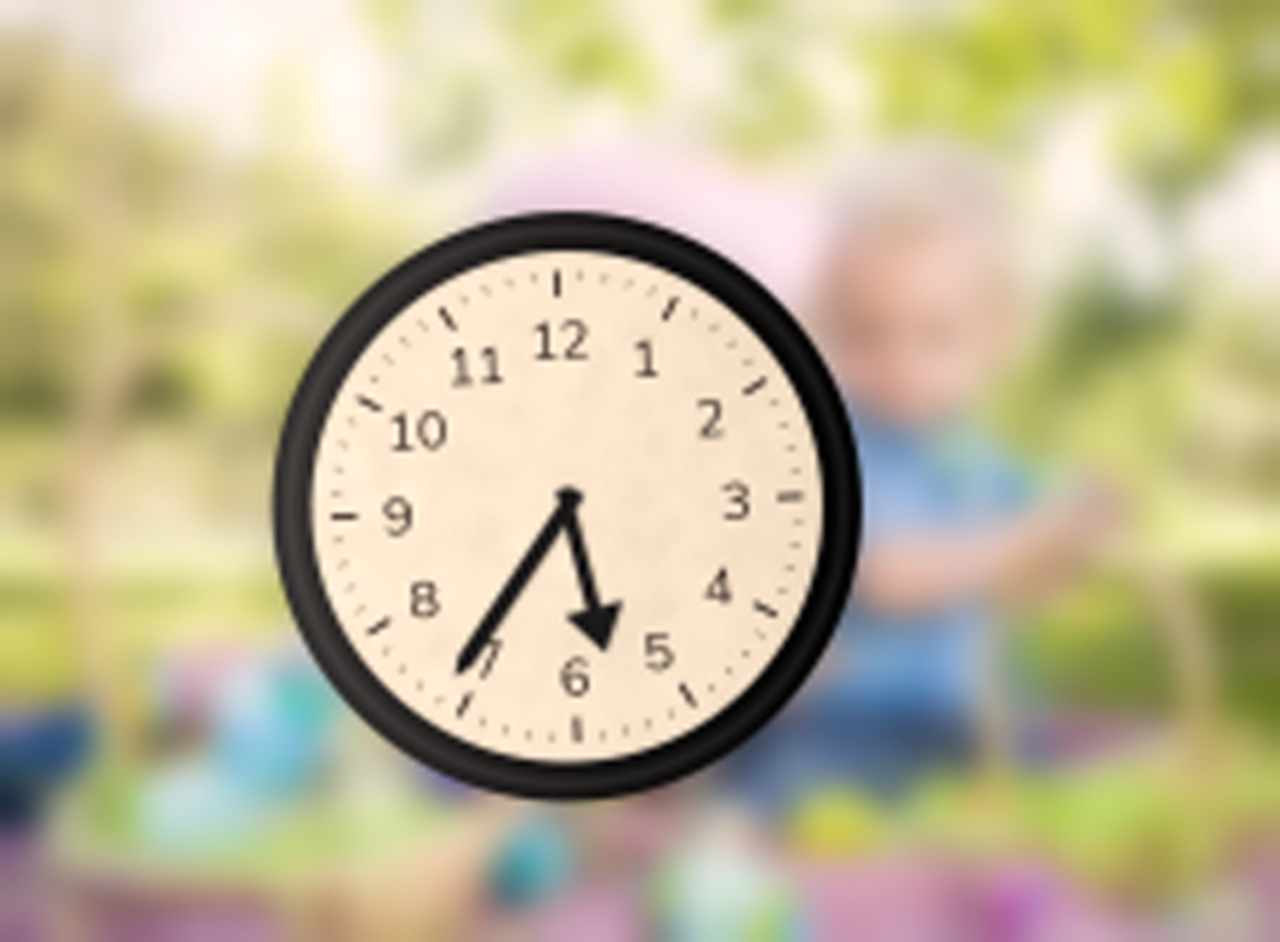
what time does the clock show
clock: 5:36
